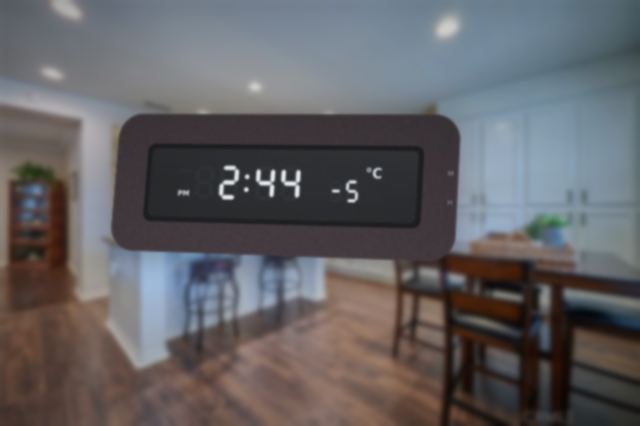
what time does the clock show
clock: 2:44
